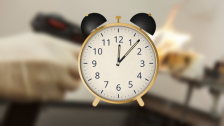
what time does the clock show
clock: 12:07
